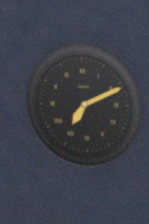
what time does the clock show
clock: 7:11
